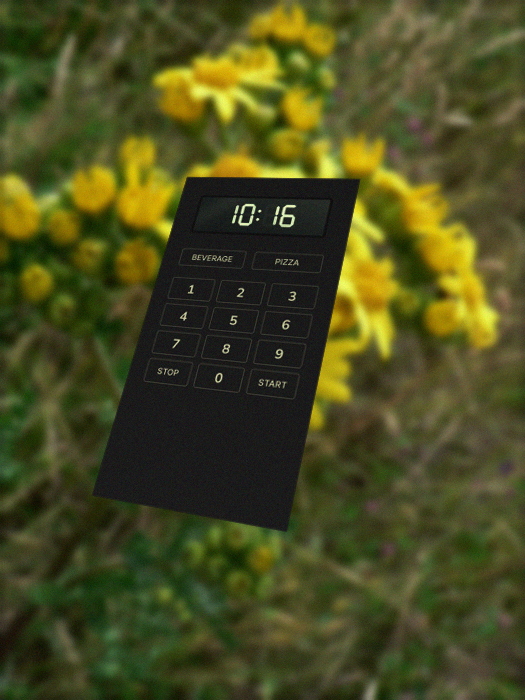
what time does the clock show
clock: 10:16
